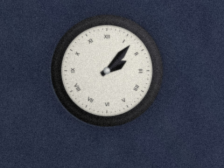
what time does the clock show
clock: 2:07
